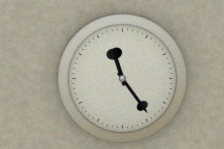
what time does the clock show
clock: 11:24
